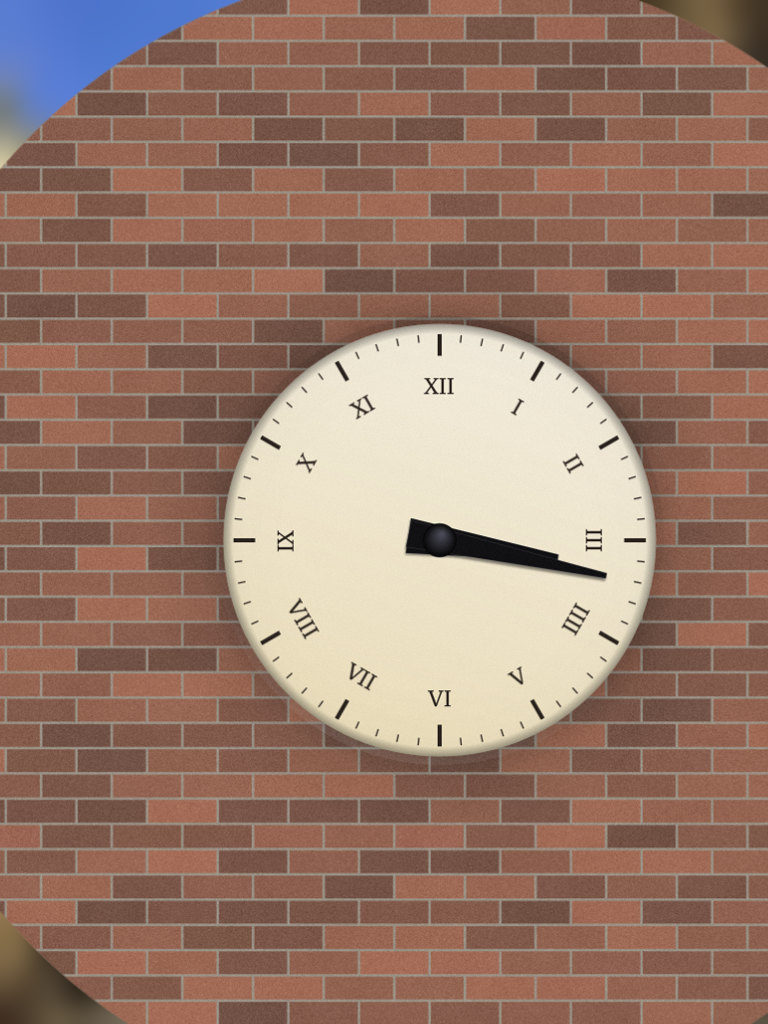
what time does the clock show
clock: 3:17
